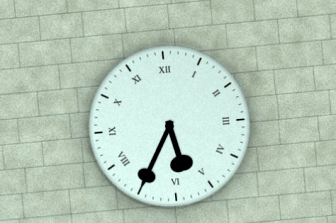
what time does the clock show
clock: 5:35
